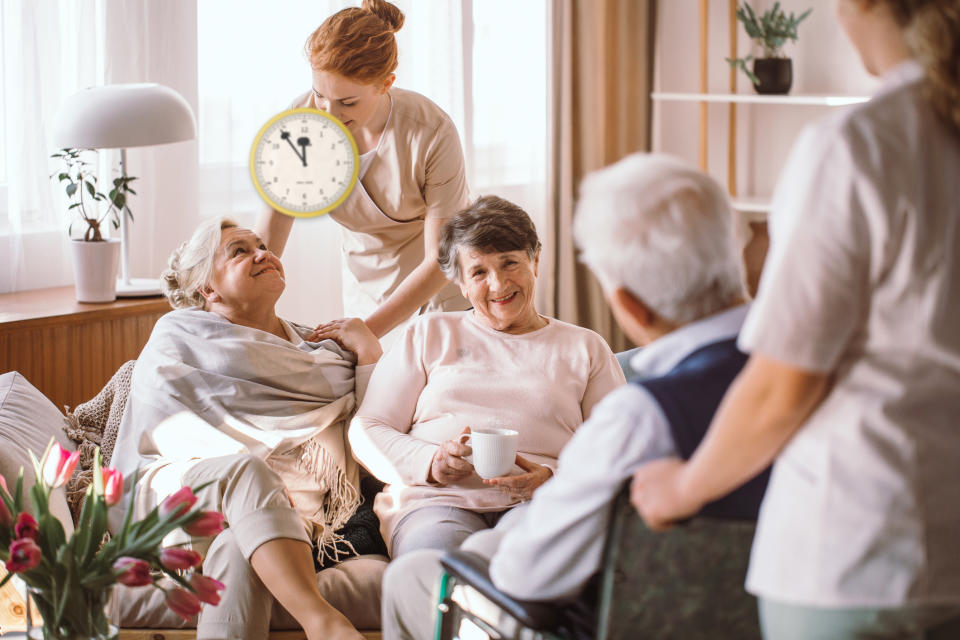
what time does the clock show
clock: 11:54
